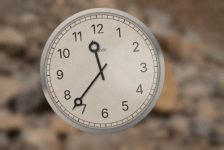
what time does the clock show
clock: 11:37
